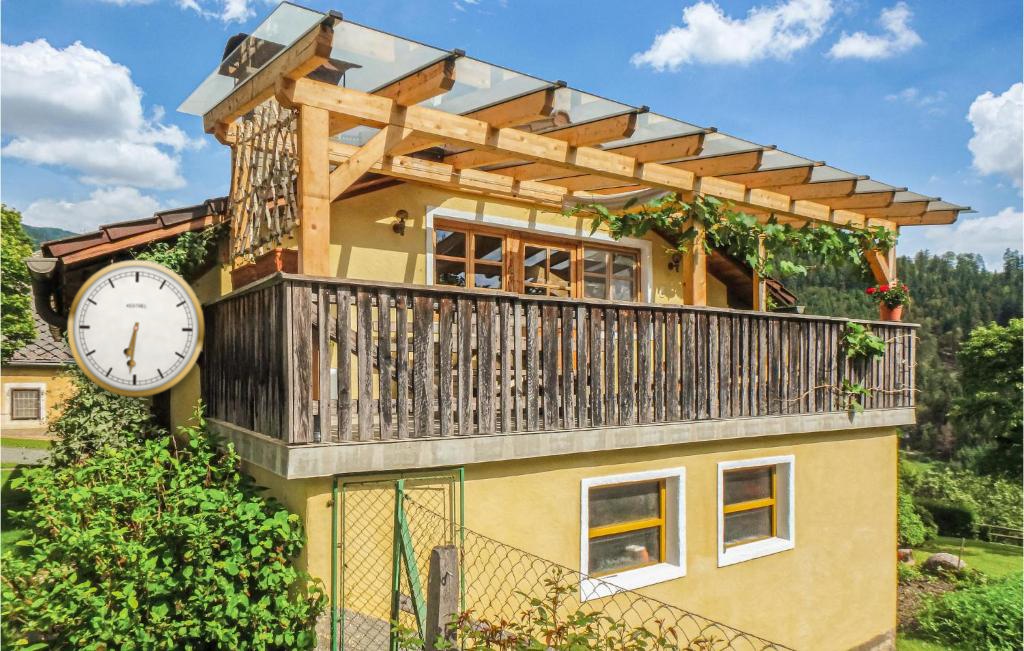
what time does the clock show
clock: 6:31
